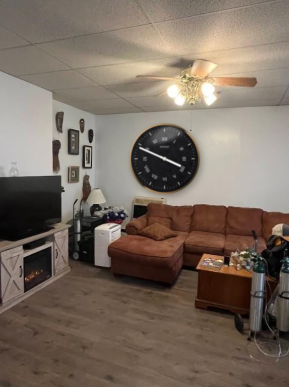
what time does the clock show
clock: 3:49
